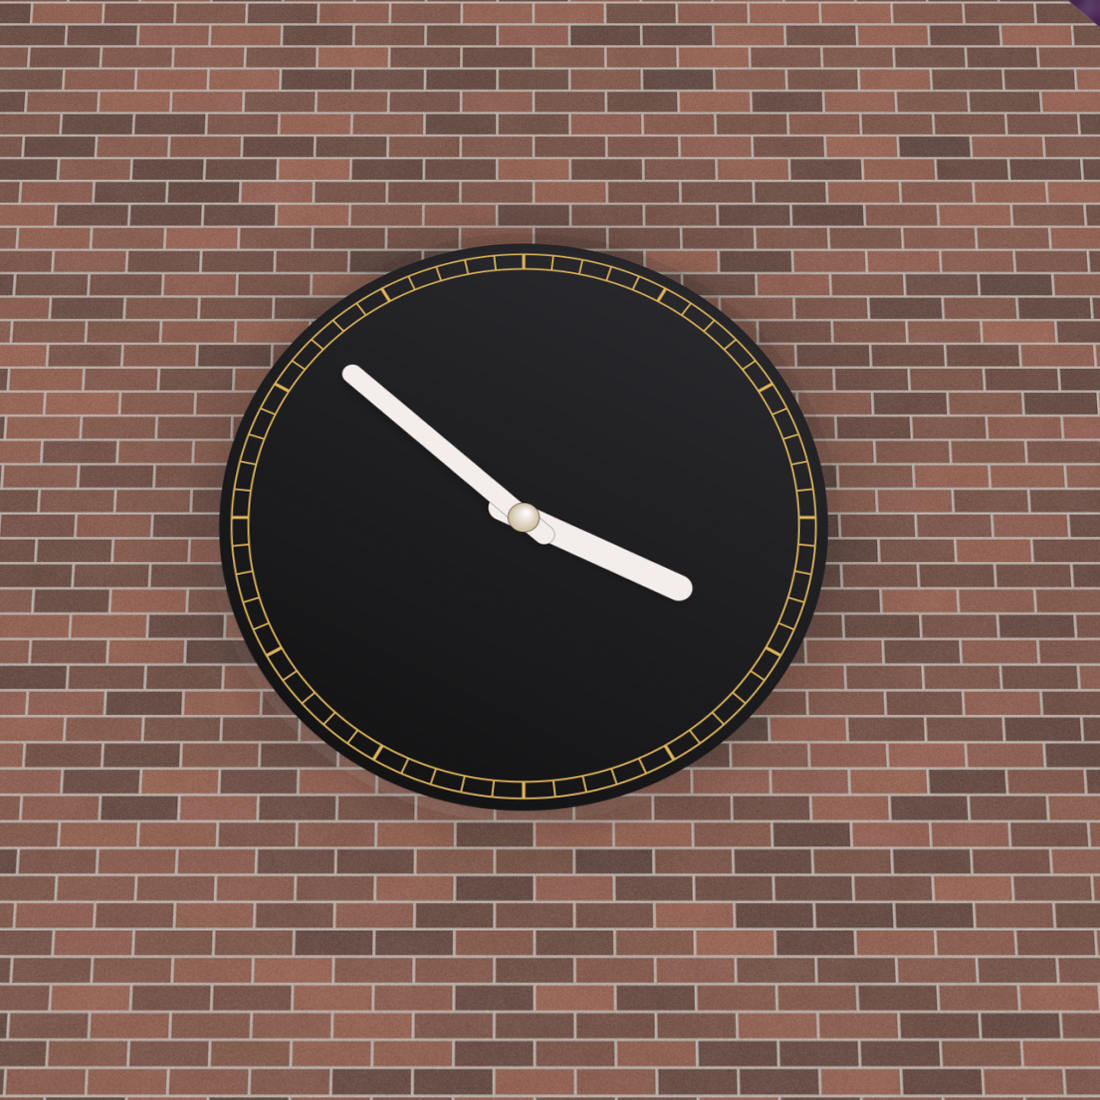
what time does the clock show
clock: 3:52
